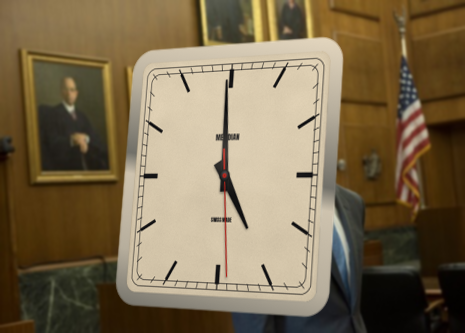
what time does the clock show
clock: 4:59:29
